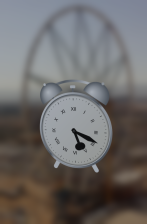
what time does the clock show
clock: 5:19
